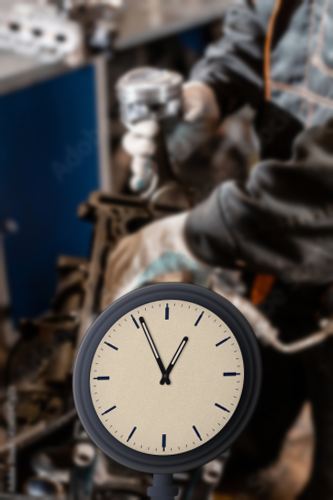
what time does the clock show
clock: 12:56
